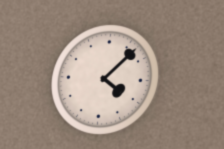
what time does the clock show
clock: 4:07
